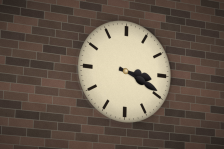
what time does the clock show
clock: 3:19
